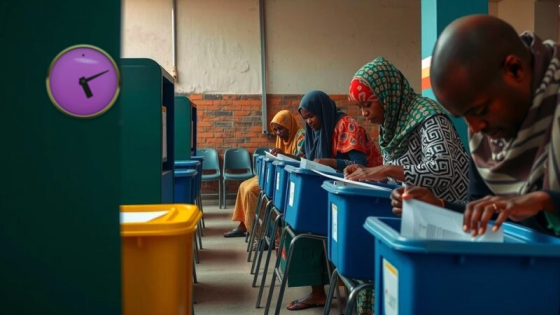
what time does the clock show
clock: 5:11
